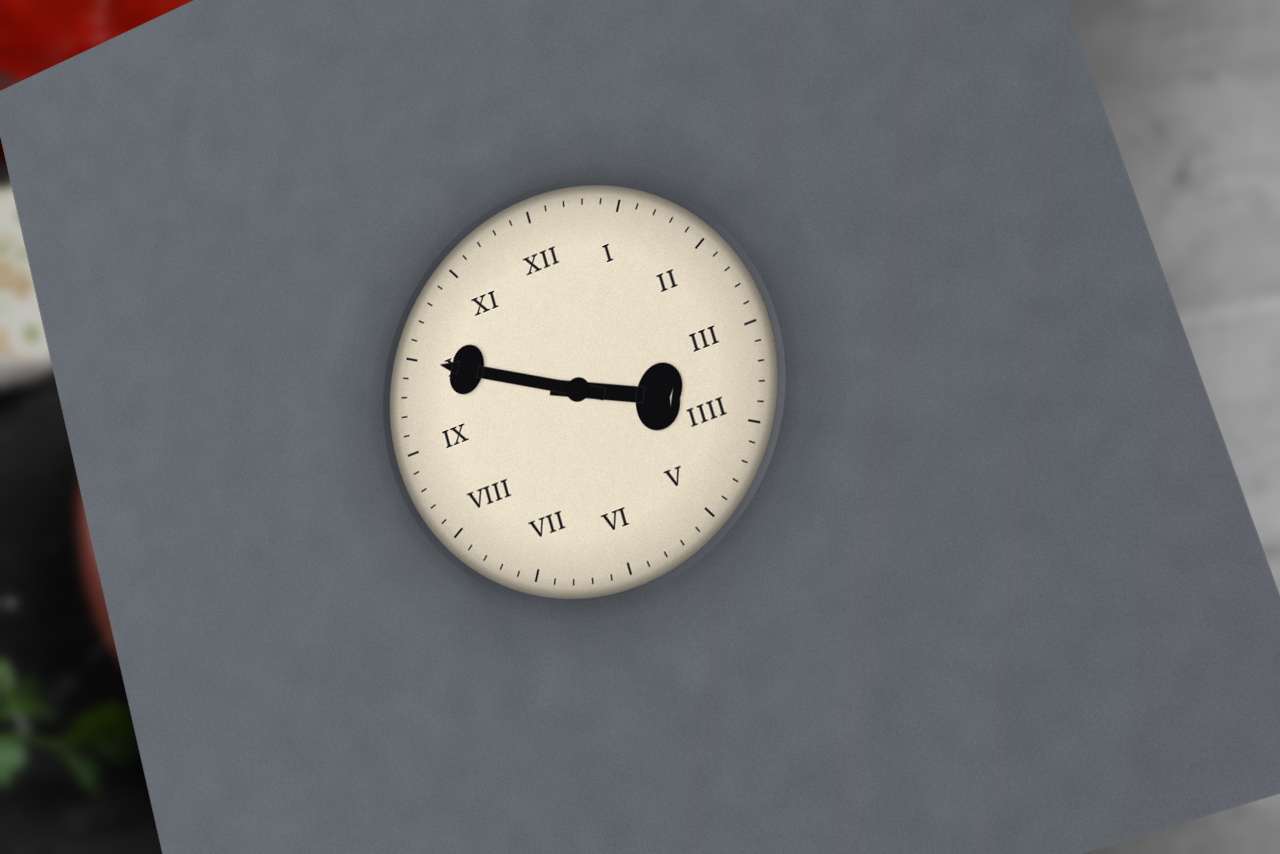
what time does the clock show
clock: 3:50
